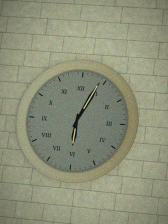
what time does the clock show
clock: 6:04
